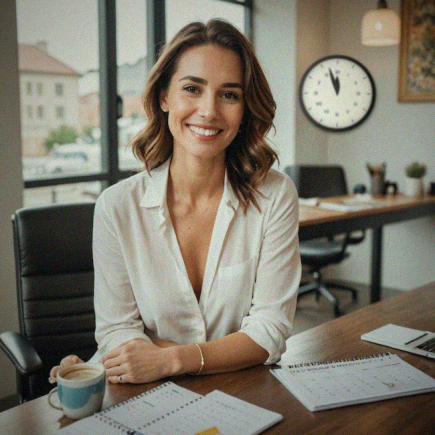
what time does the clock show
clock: 11:57
